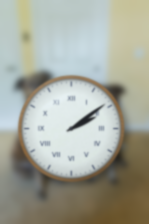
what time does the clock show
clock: 2:09
